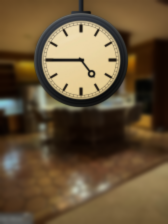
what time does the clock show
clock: 4:45
